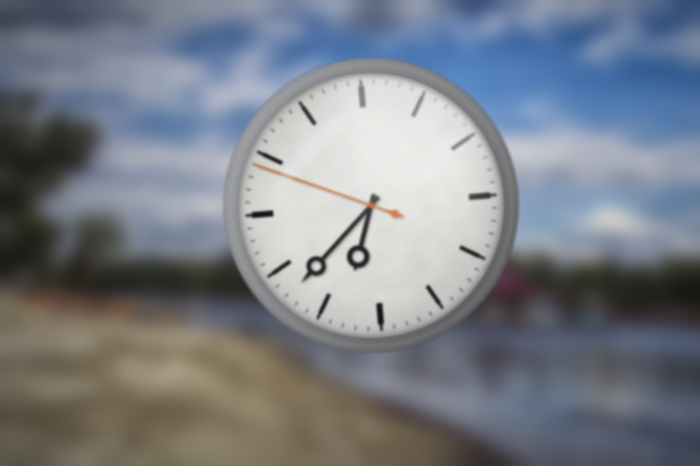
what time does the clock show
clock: 6:37:49
